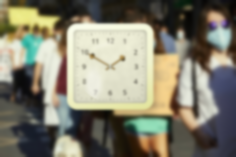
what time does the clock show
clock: 1:50
